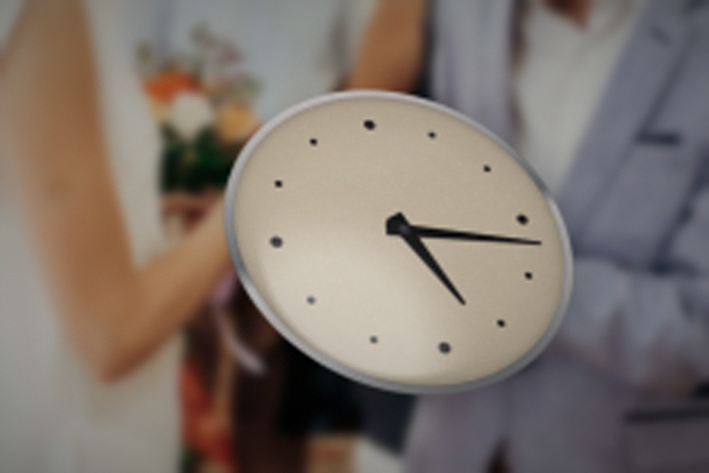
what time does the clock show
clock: 5:17
